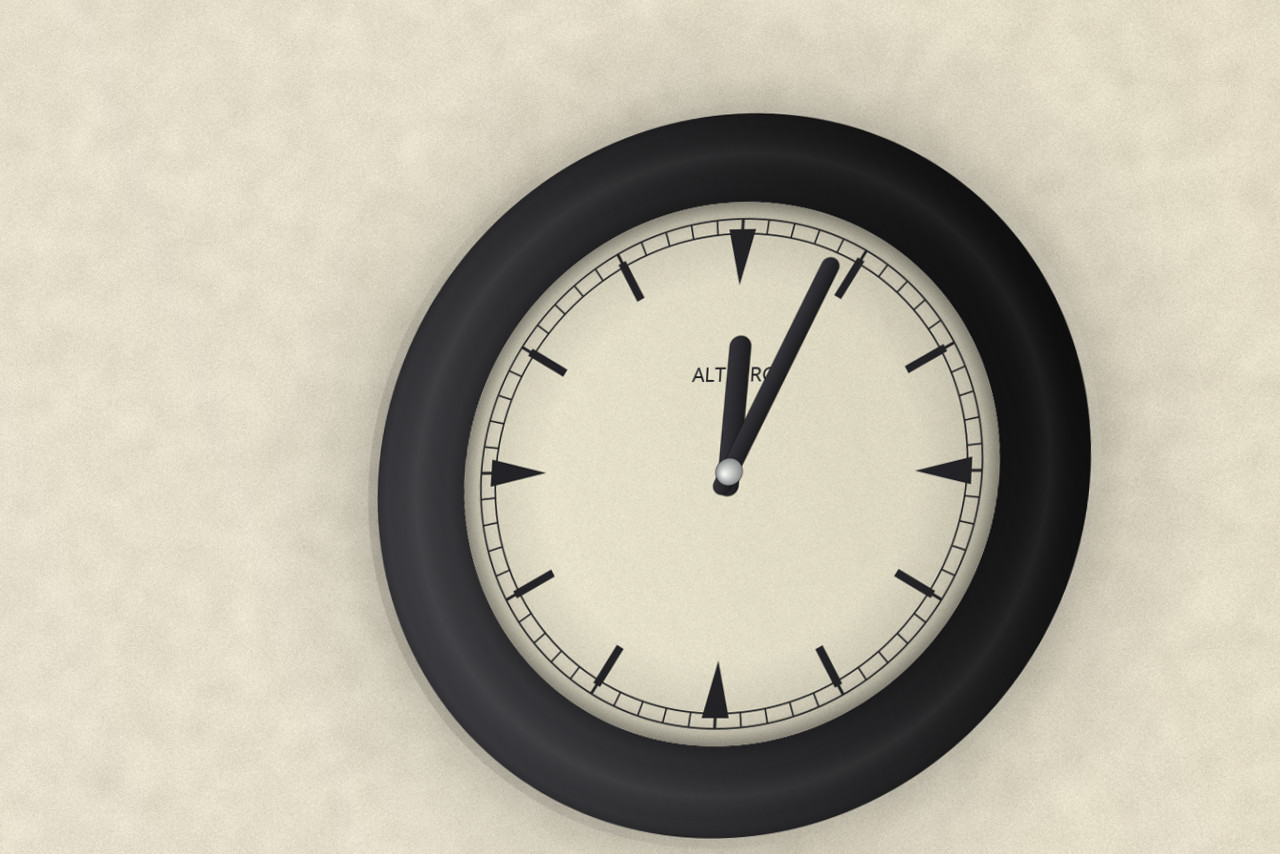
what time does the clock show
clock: 12:04
